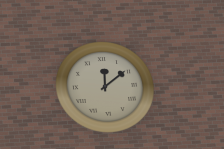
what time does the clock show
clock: 12:09
